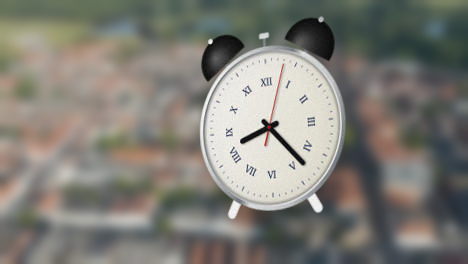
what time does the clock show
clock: 8:23:03
